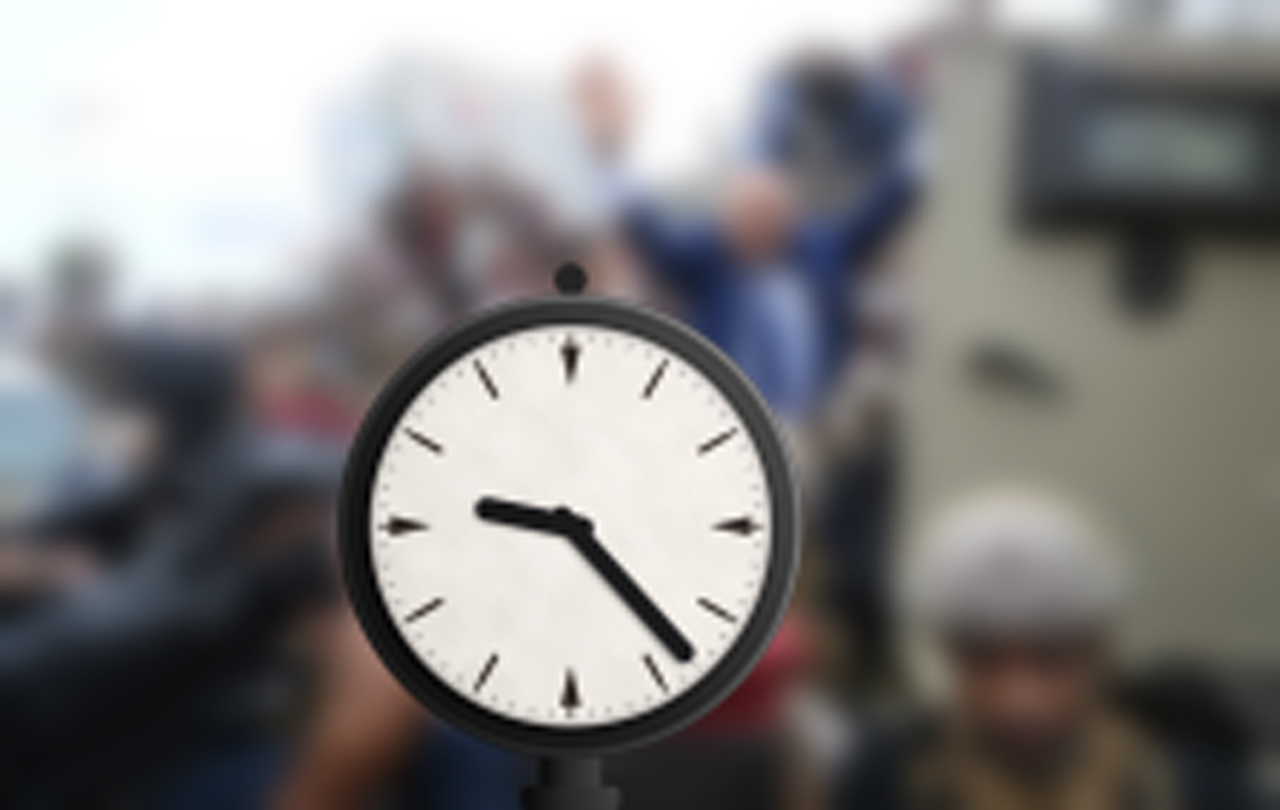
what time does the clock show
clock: 9:23
